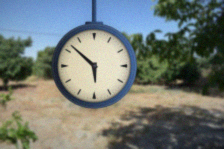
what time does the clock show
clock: 5:52
